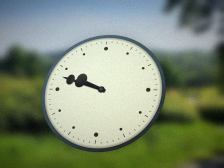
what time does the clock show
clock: 9:48
